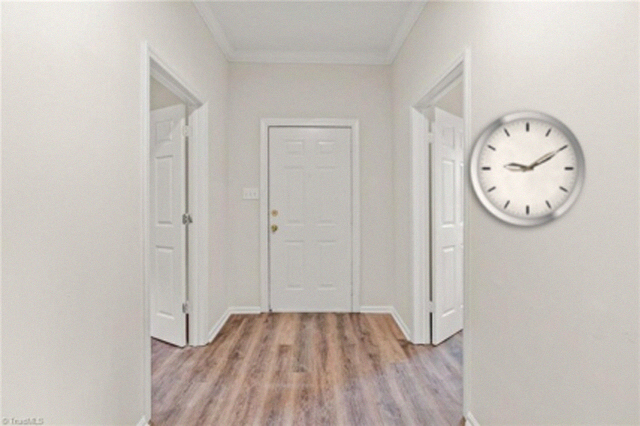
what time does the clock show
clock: 9:10
